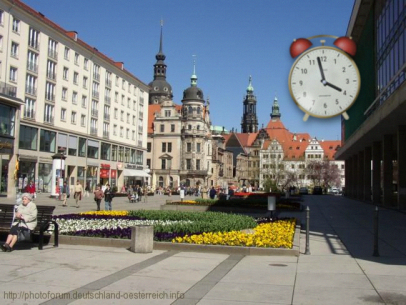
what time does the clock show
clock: 3:58
